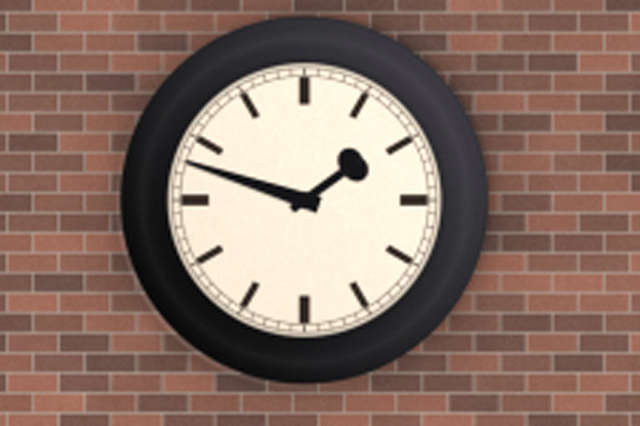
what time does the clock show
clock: 1:48
